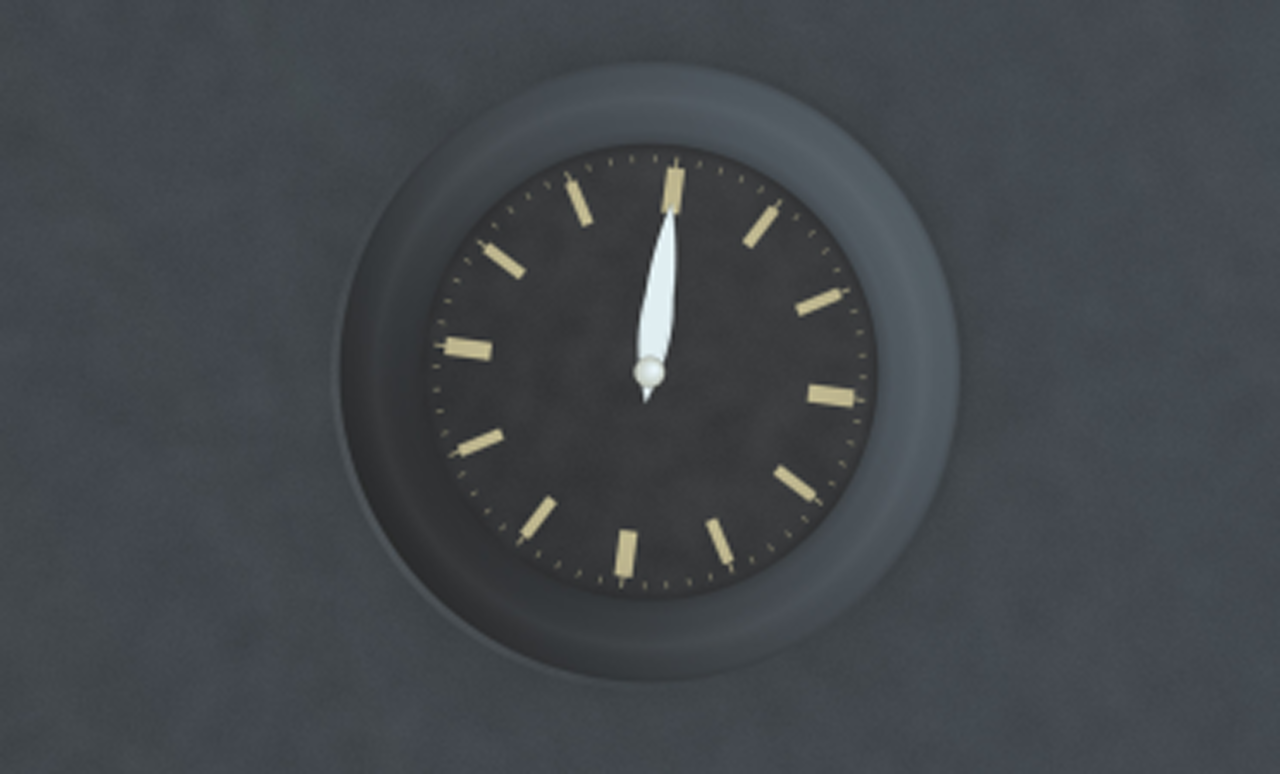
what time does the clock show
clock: 12:00
